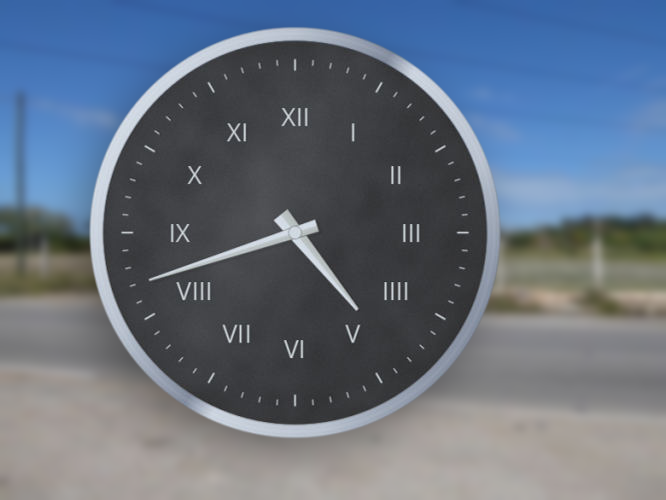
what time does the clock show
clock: 4:42
